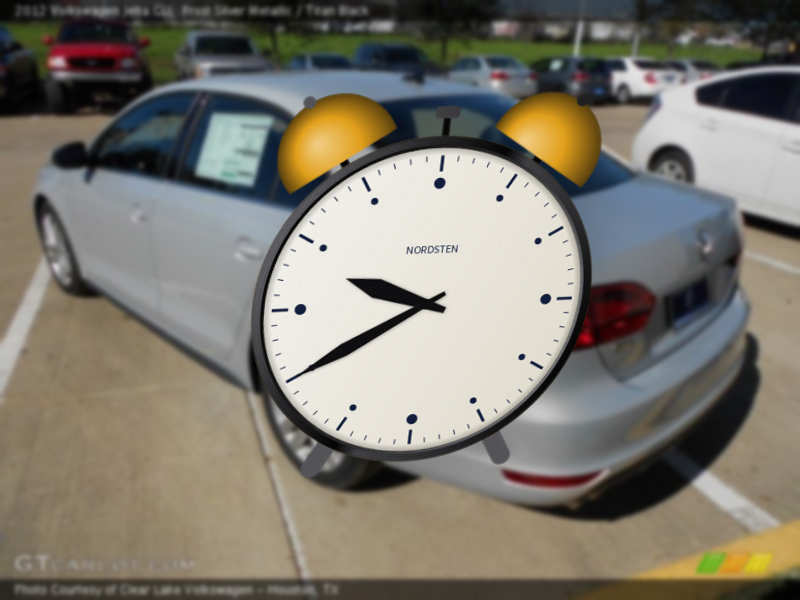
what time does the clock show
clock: 9:40
